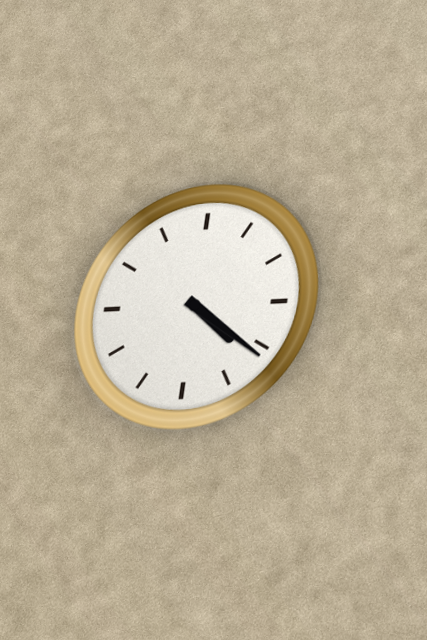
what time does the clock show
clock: 4:21
